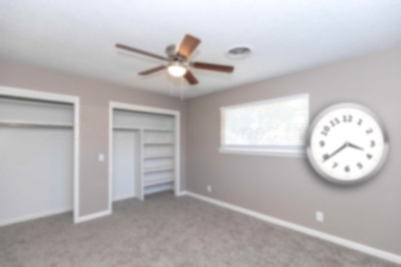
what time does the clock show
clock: 3:39
